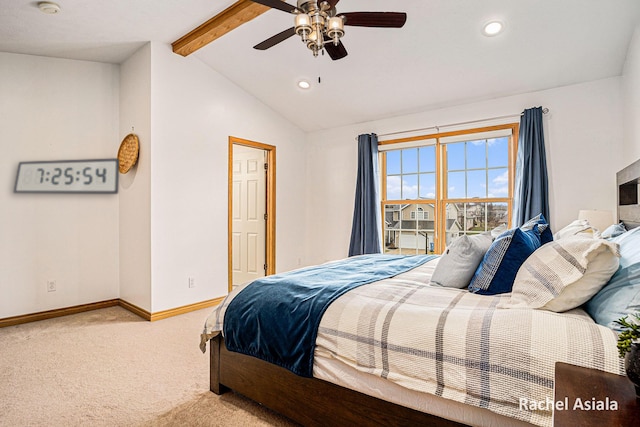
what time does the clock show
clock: 7:25:54
